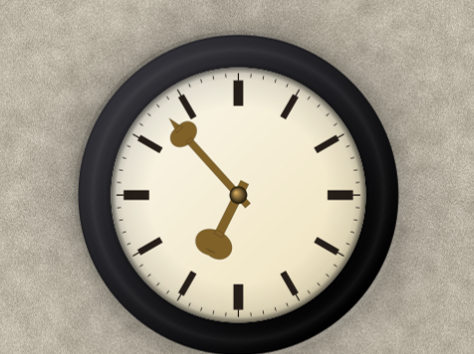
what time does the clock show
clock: 6:53
